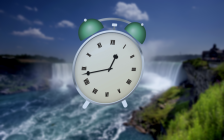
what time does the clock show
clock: 12:43
